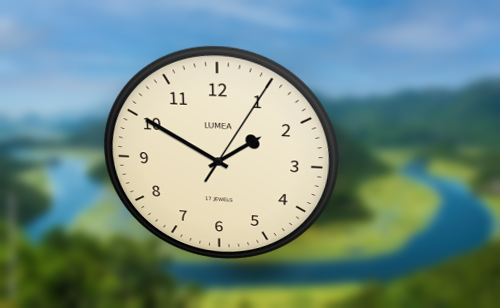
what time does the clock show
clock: 1:50:05
